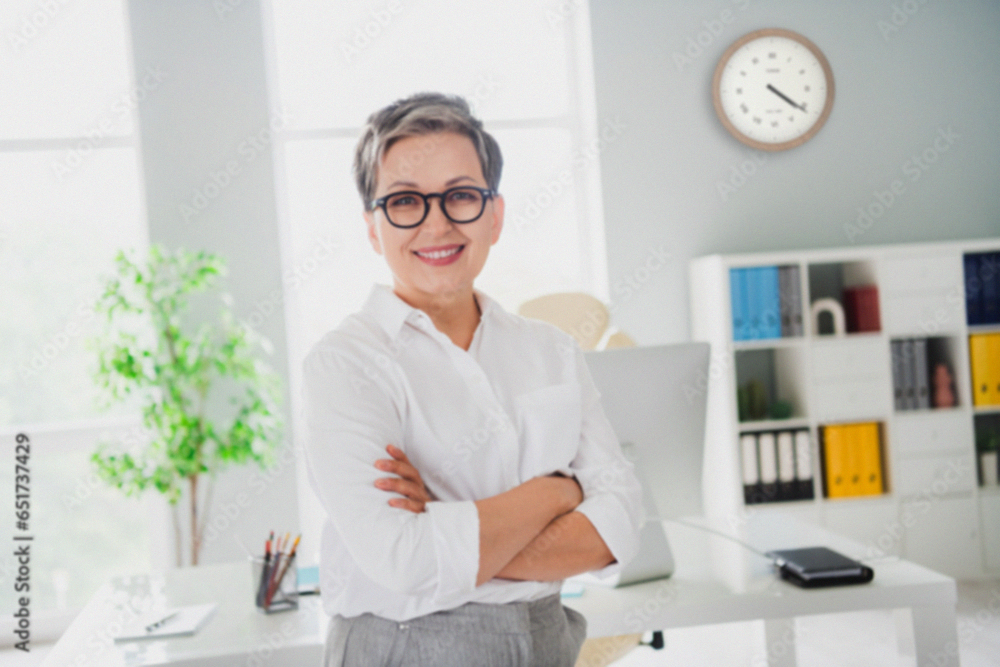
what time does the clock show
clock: 4:21
